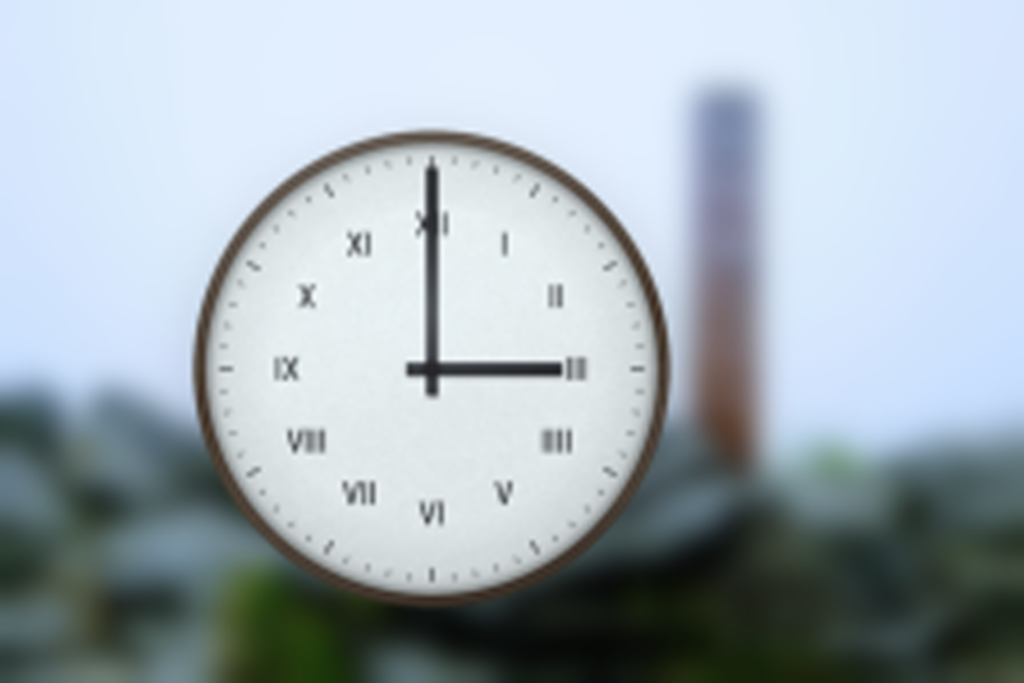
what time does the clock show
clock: 3:00
